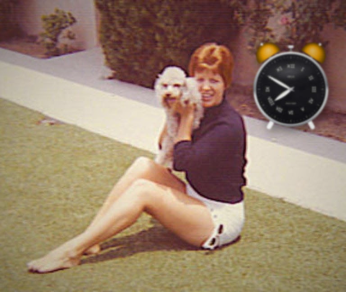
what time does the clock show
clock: 7:50
